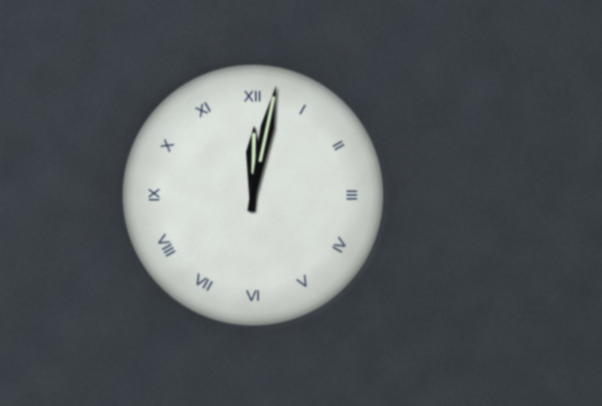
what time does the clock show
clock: 12:02
